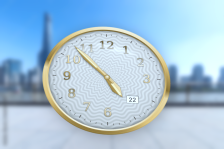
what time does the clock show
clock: 4:53
